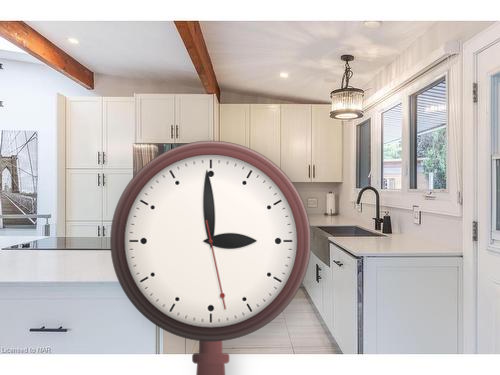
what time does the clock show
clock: 2:59:28
